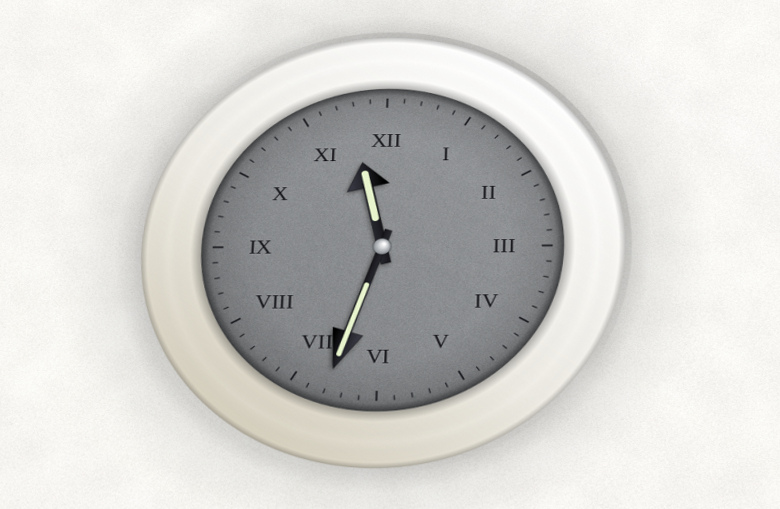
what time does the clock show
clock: 11:33
